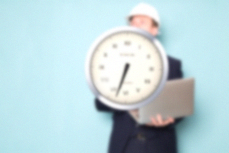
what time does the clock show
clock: 6:33
